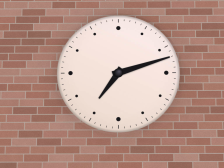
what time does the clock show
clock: 7:12
